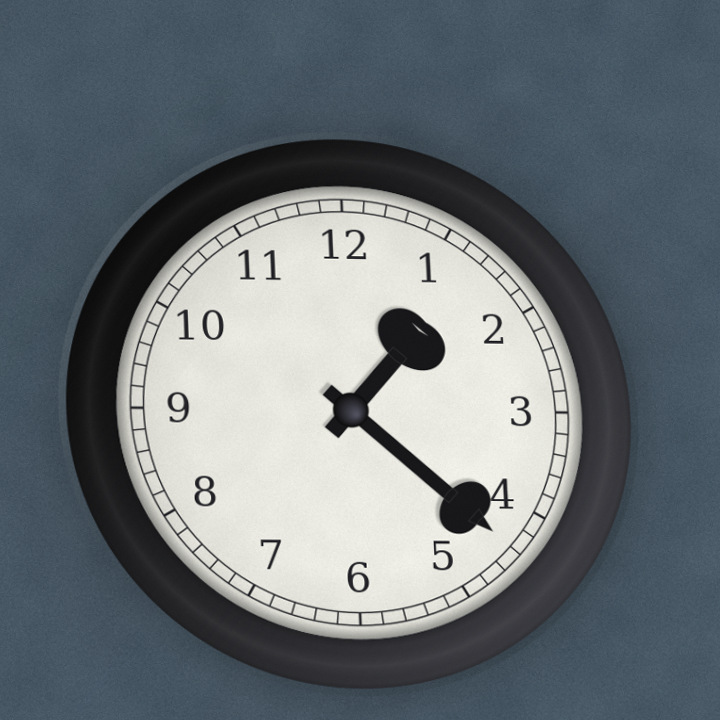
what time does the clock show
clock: 1:22
